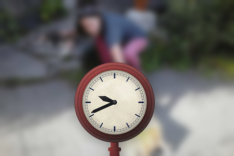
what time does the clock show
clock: 9:41
